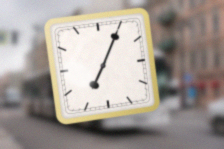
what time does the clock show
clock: 7:05
